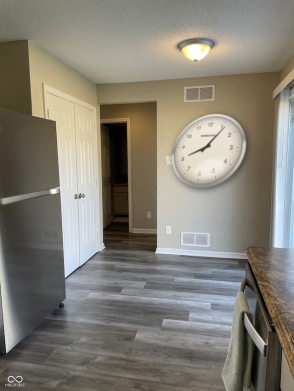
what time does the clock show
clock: 8:06
